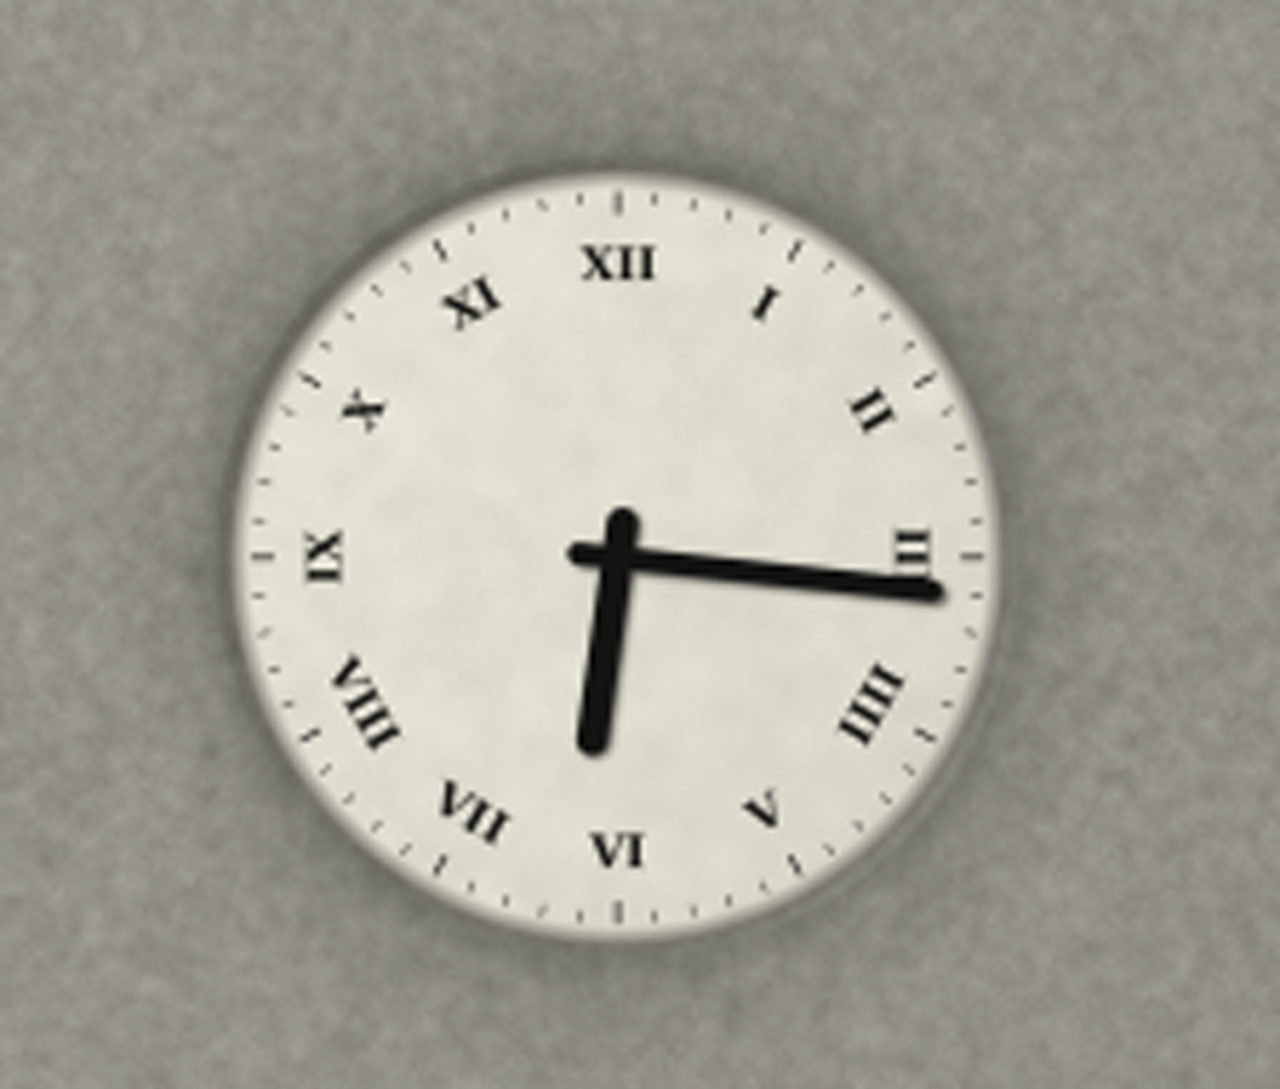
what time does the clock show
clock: 6:16
